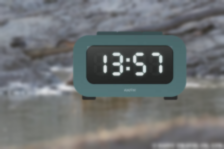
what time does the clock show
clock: 13:57
